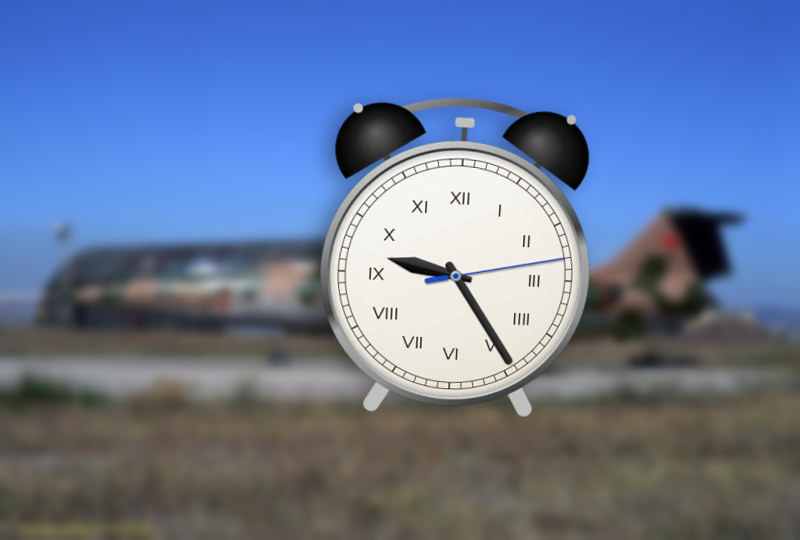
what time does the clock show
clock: 9:24:13
